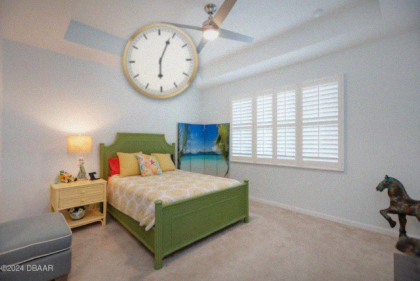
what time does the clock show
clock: 6:04
